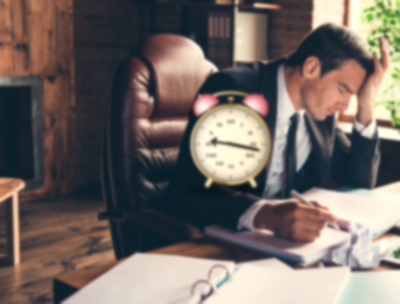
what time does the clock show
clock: 9:17
